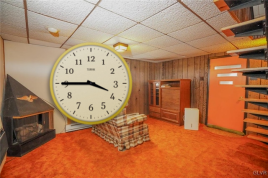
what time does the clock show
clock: 3:45
